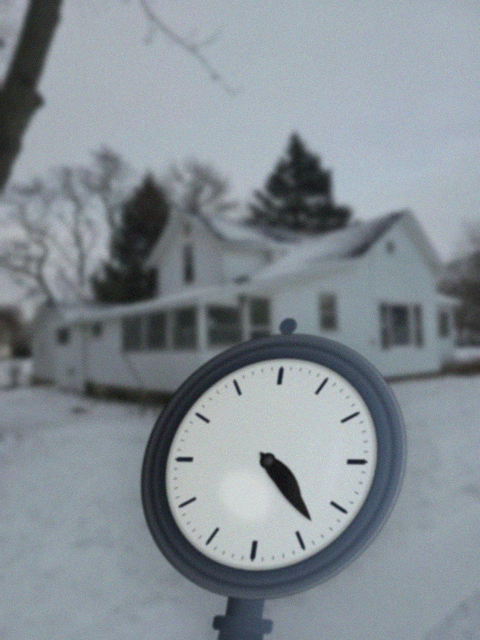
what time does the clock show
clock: 4:23
